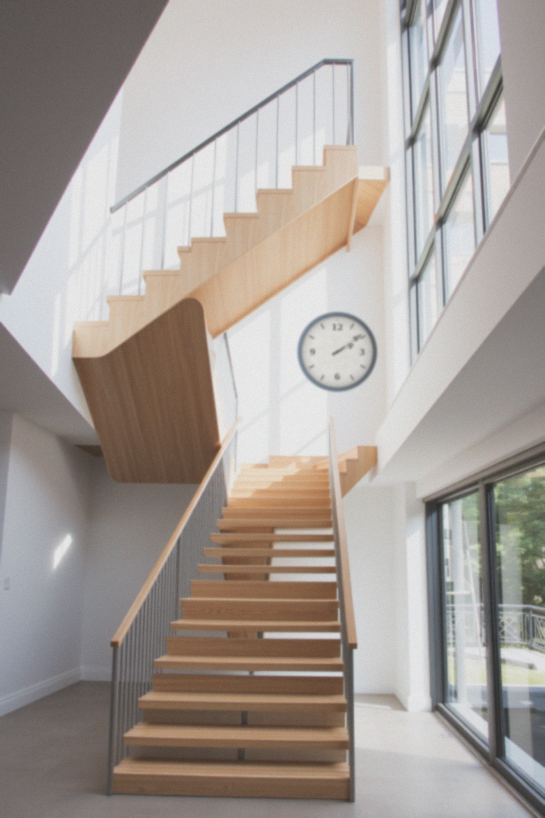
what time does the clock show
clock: 2:09
